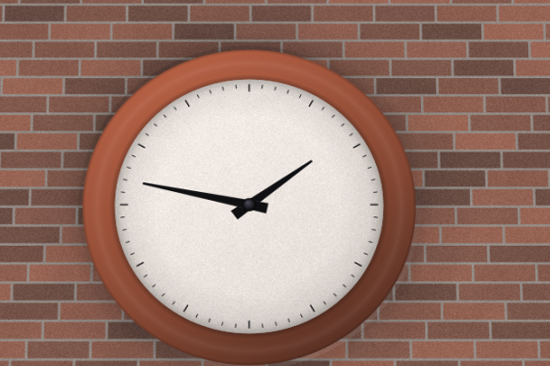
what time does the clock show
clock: 1:47
